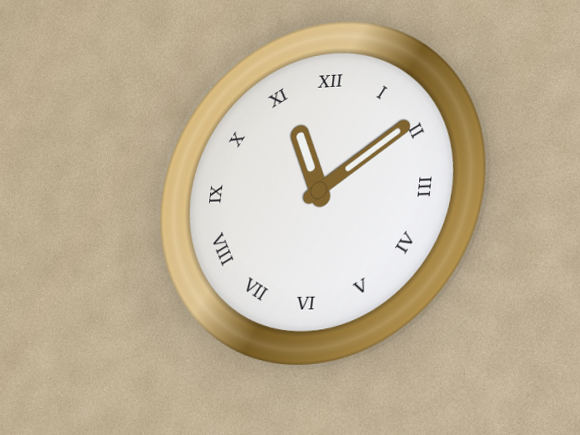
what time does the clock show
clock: 11:09
